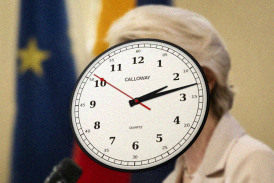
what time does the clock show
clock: 2:12:51
